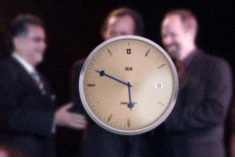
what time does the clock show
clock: 5:49
